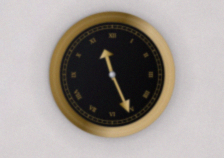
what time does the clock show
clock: 11:26
